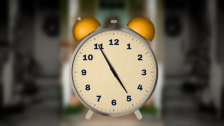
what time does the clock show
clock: 4:55
